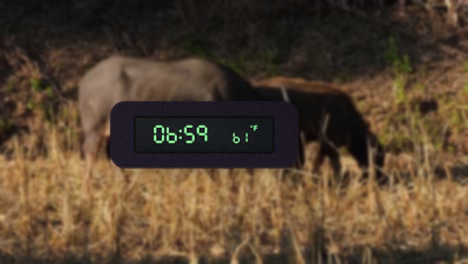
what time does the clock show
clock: 6:59
